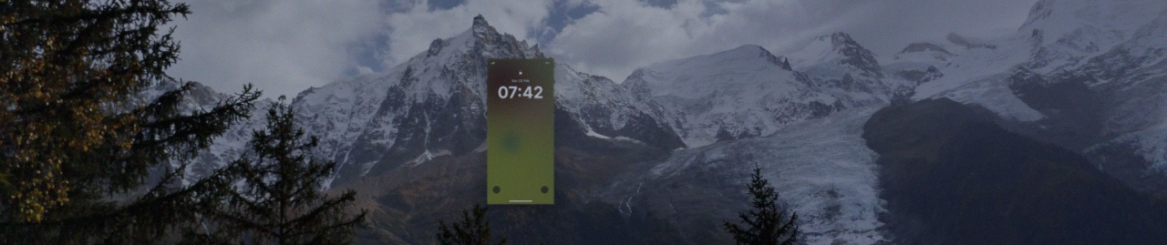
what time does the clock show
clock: 7:42
